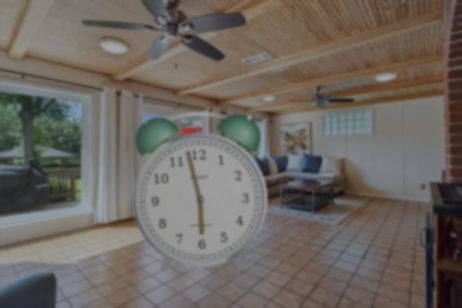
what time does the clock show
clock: 5:58
